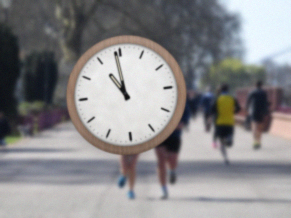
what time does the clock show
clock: 10:59
